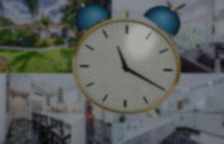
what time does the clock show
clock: 11:20
